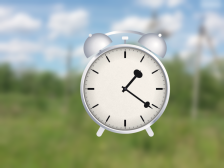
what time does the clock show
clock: 1:21
